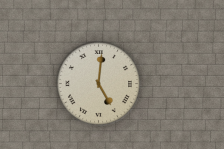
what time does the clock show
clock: 5:01
